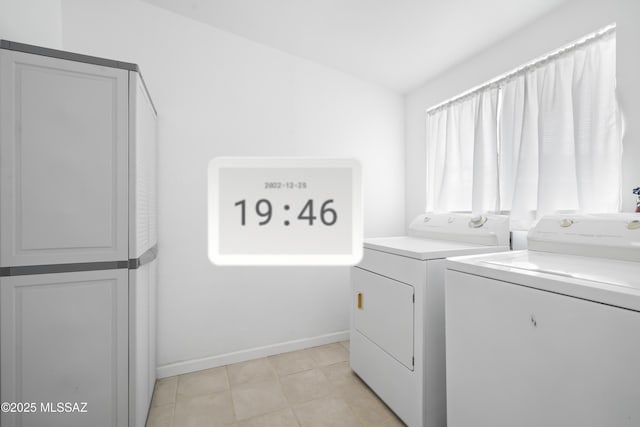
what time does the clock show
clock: 19:46
